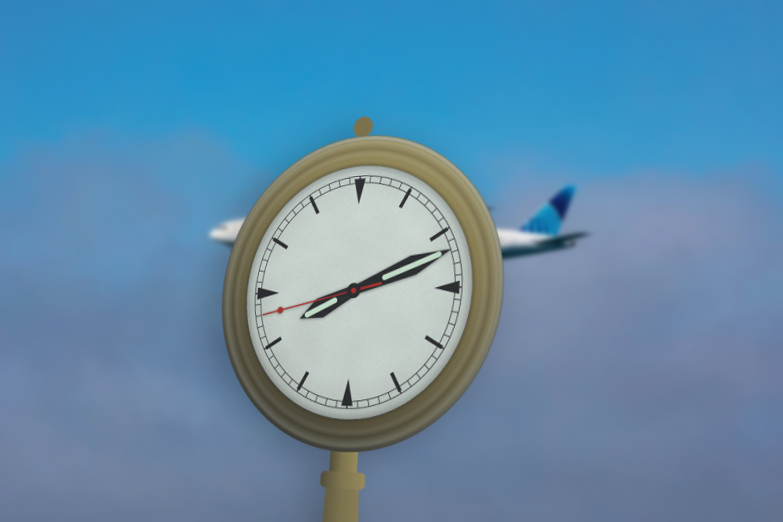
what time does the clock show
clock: 8:11:43
